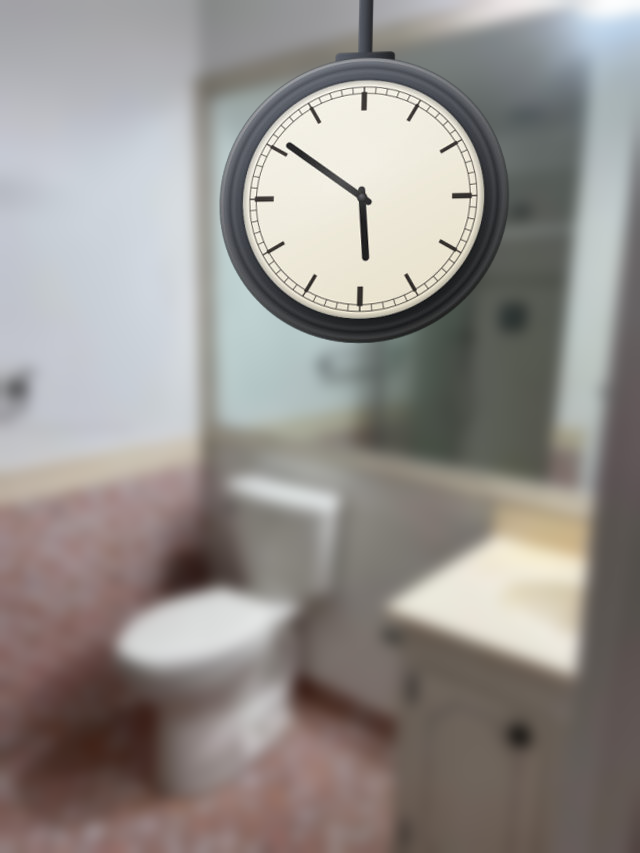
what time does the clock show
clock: 5:51
